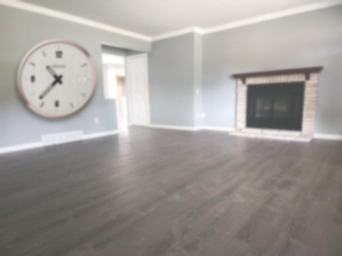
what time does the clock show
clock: 10:37
